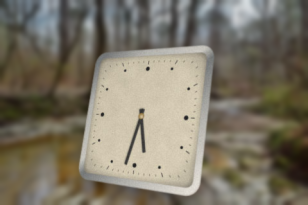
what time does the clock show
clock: 5:32
